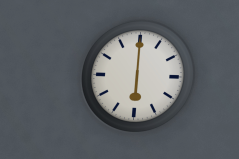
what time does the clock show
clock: 6:00
